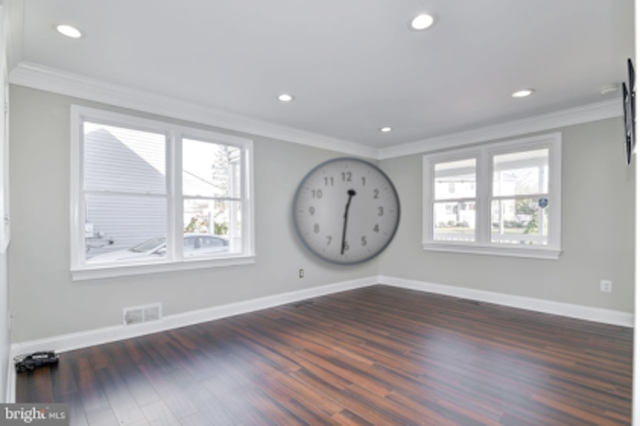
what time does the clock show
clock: 12:31
